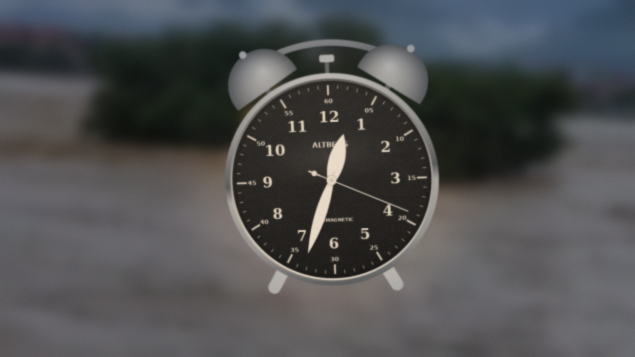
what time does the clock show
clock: 12:33:19
